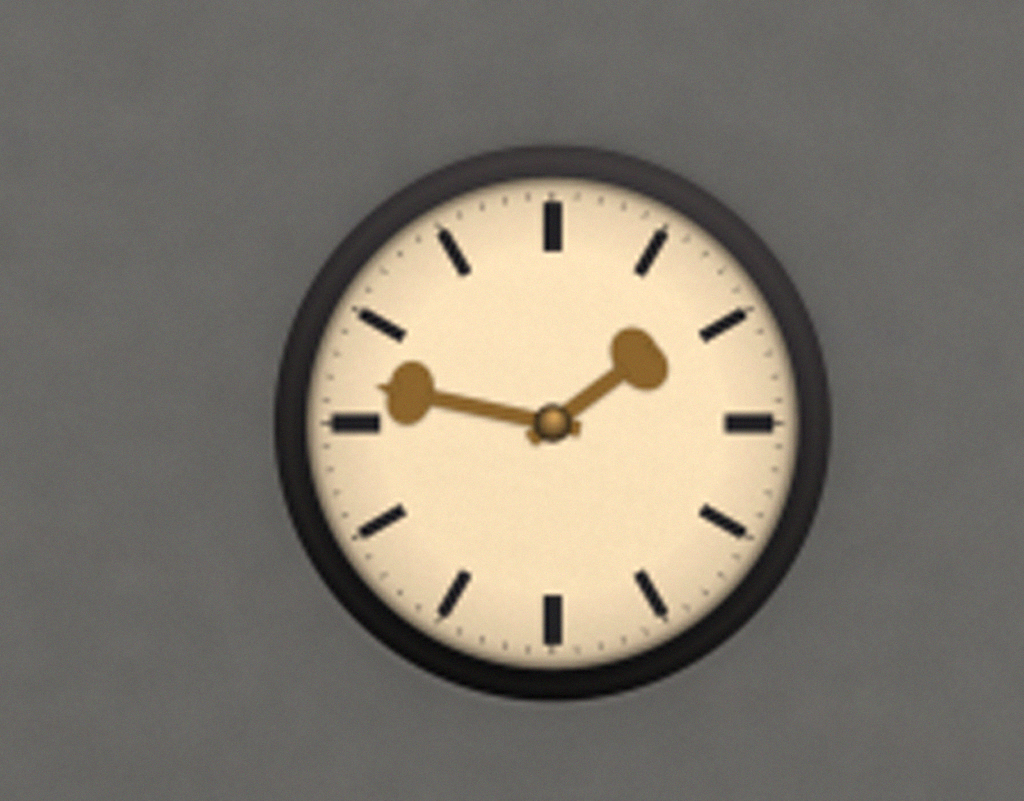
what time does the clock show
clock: 1:47
